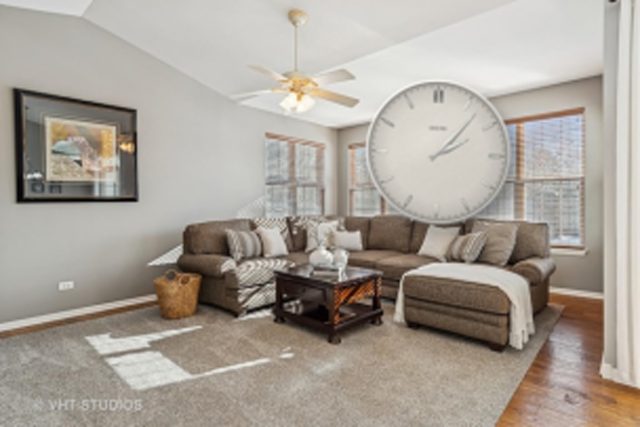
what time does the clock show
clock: 2:07
